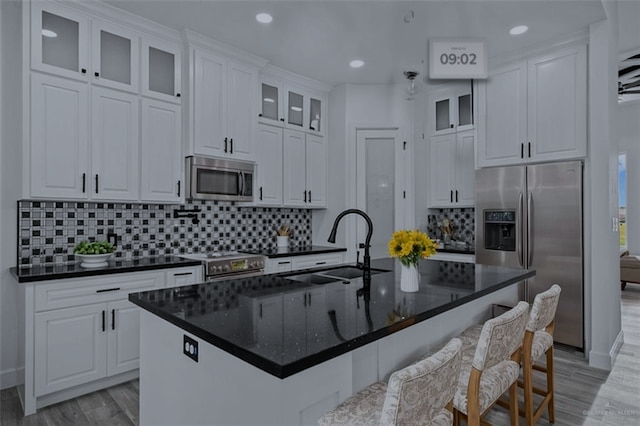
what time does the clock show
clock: 9:02
